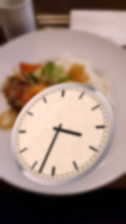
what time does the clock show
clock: 3:33
